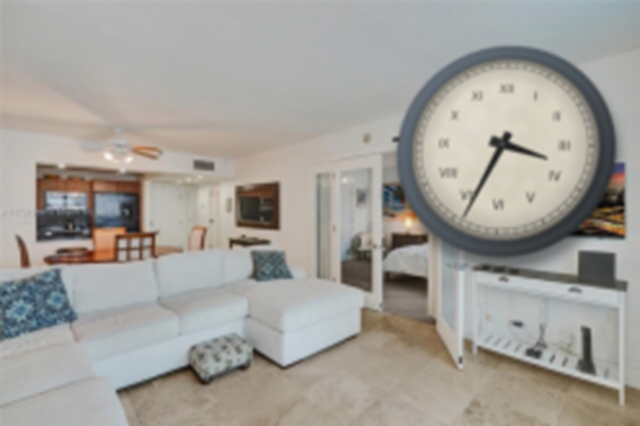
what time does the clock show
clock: 3:34
